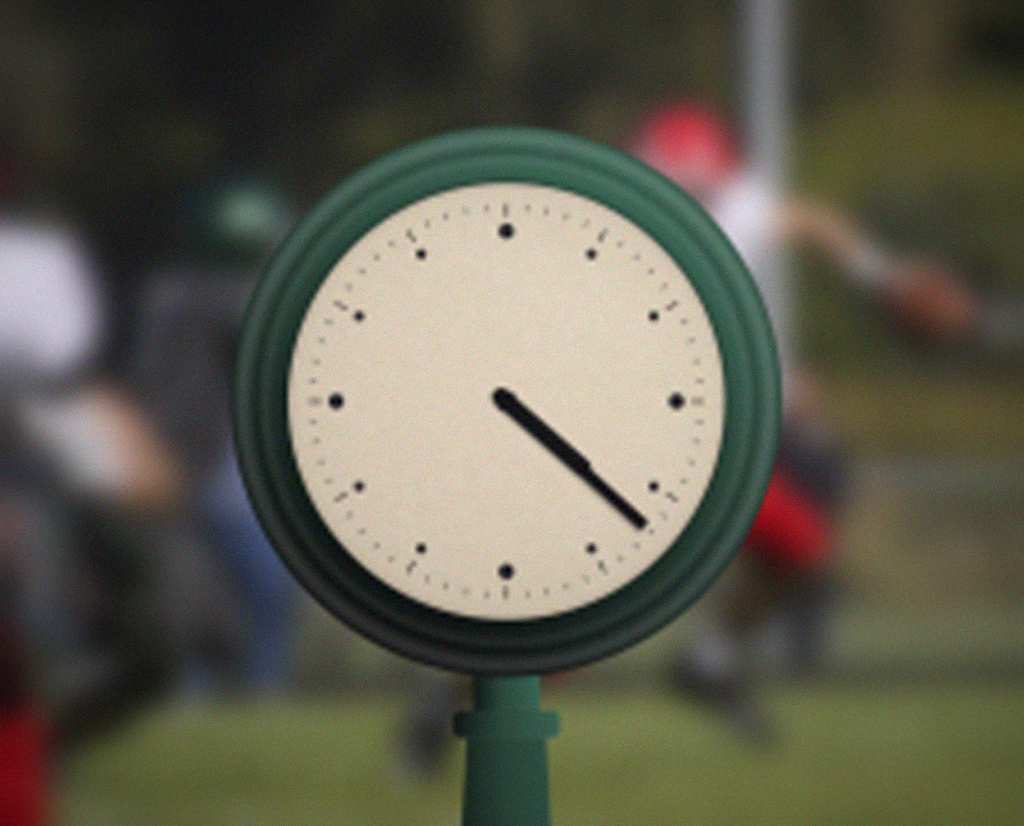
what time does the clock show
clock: 4:22
